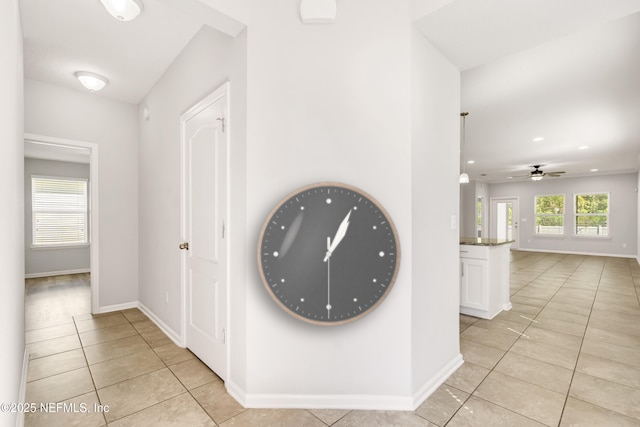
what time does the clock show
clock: 1:04:30
